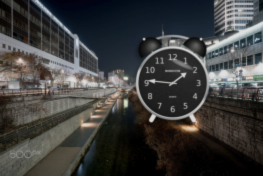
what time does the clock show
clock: 1:46
